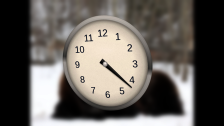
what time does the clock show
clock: 4:22
